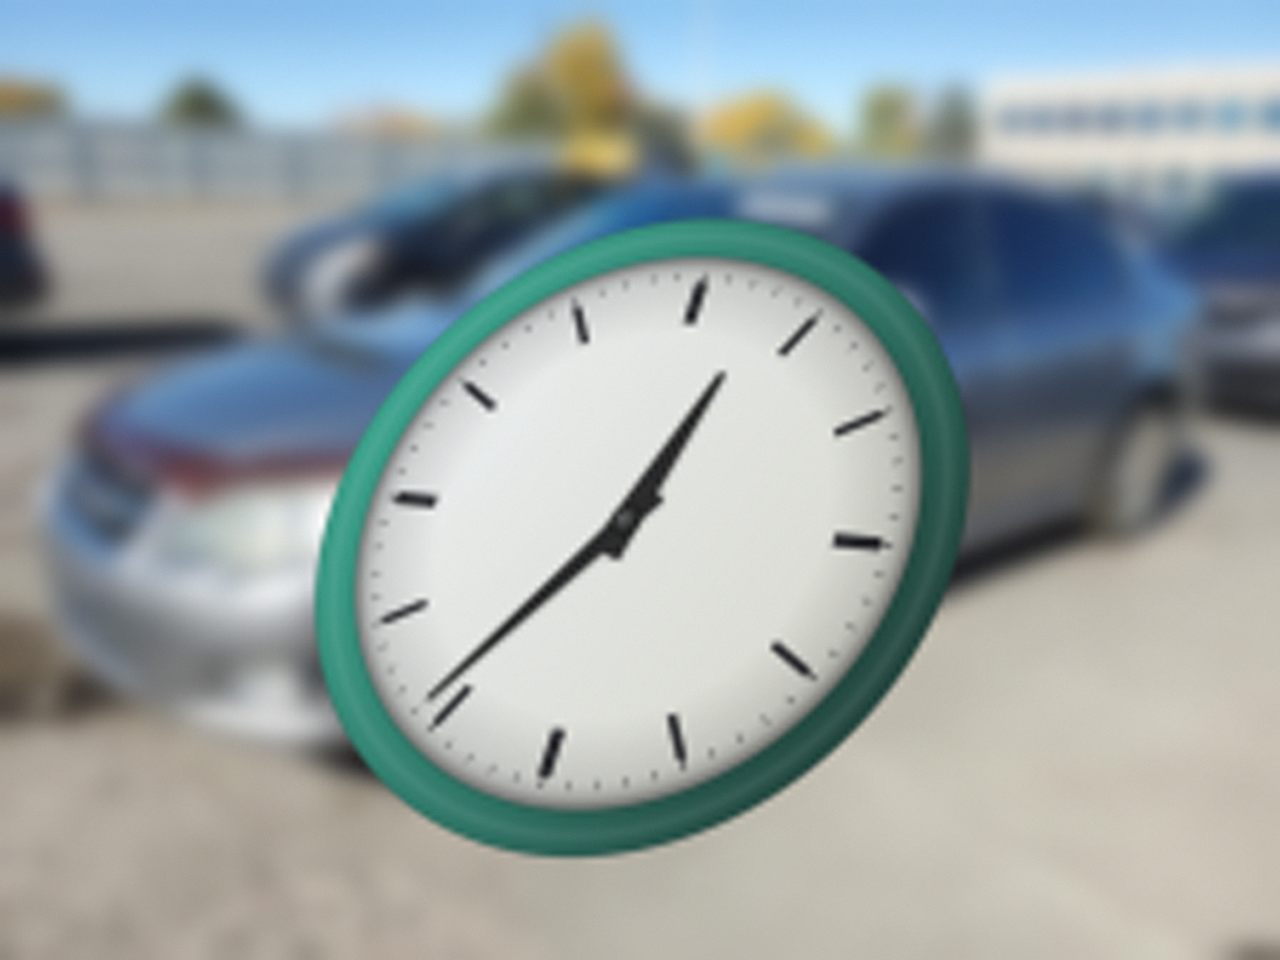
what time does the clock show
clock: 12:36
